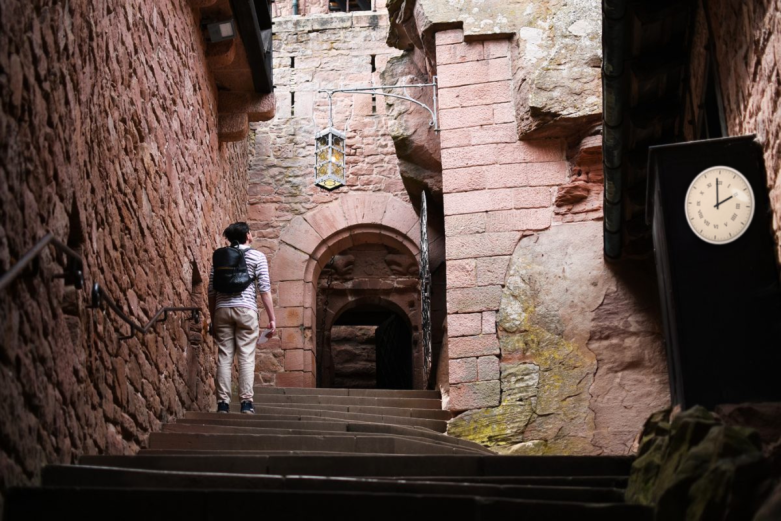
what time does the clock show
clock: 1:59
